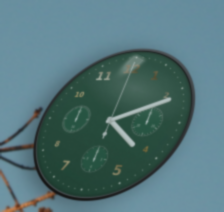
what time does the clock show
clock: 4:11
